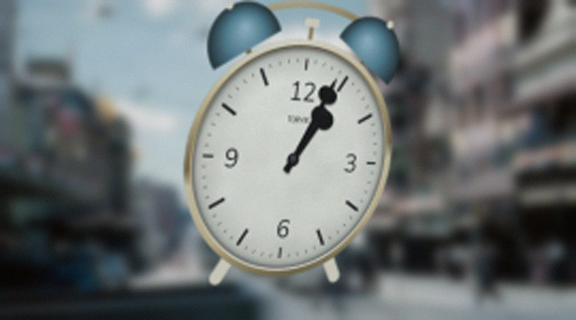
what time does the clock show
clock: 1:04
